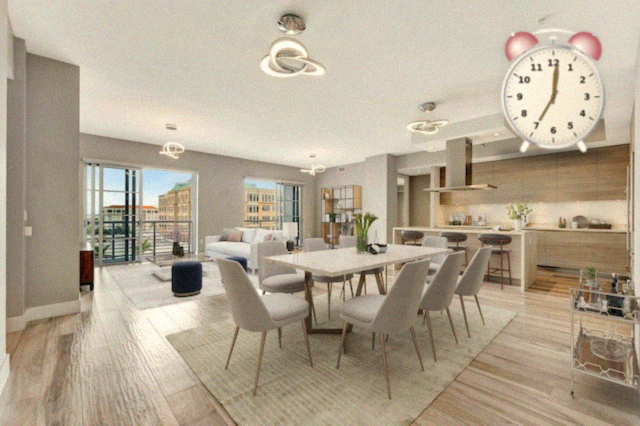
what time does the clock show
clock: 7:01
